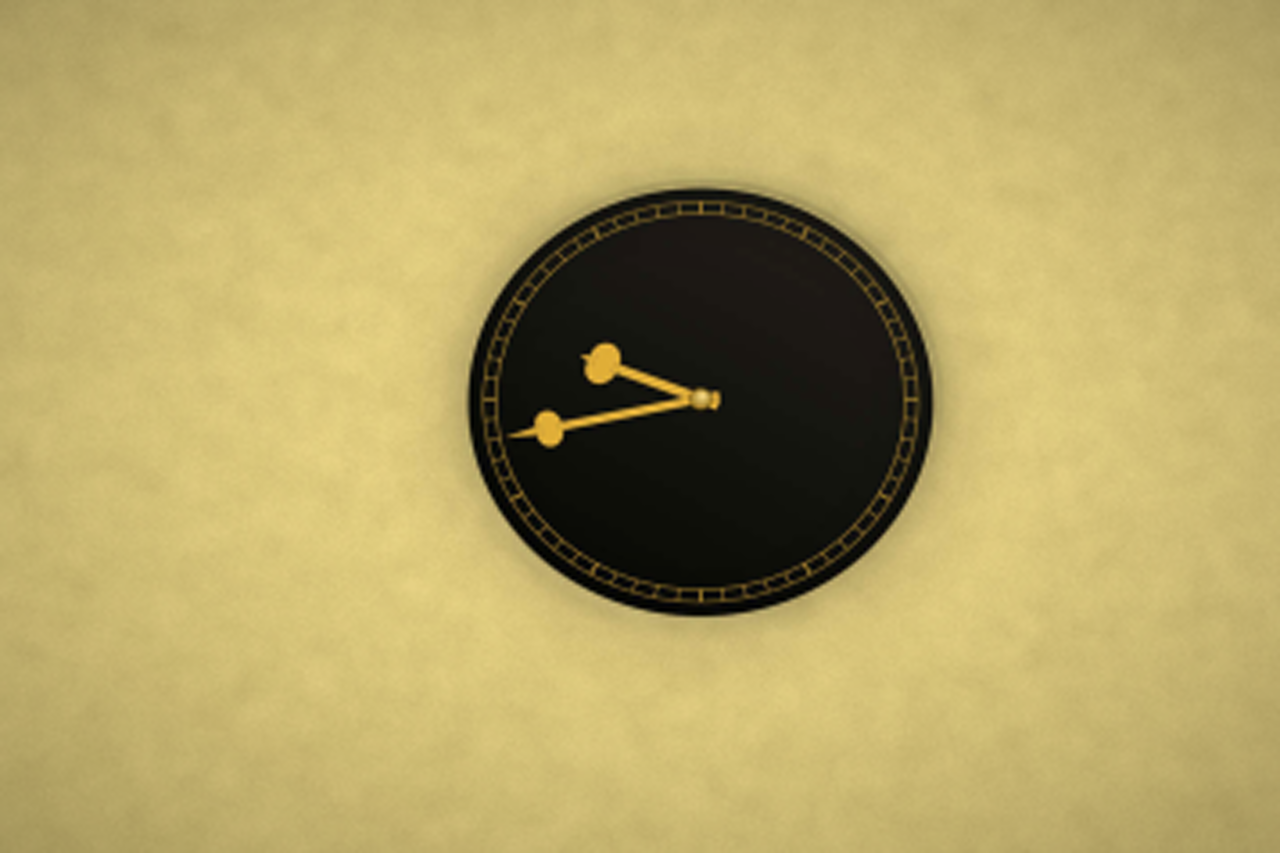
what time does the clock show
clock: 9:43
